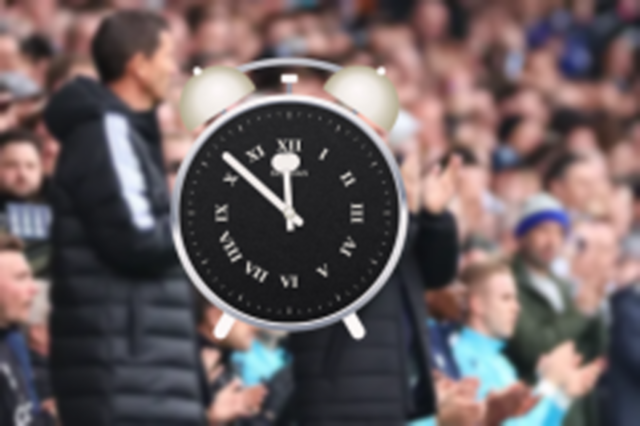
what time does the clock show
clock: 11:52
